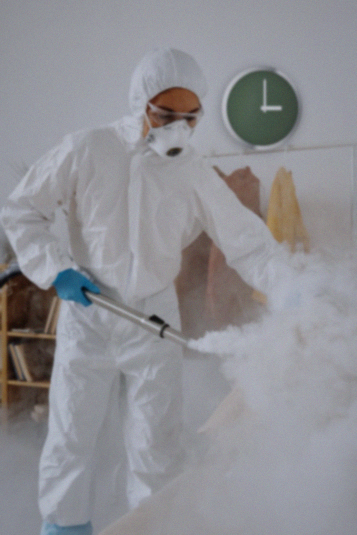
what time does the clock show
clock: 3:00
